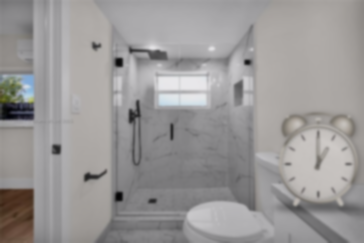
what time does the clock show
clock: 1:00
